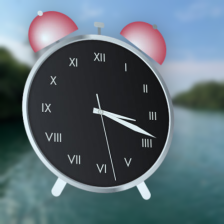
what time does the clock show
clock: 3:18:28
